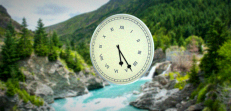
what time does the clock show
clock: 5:23
